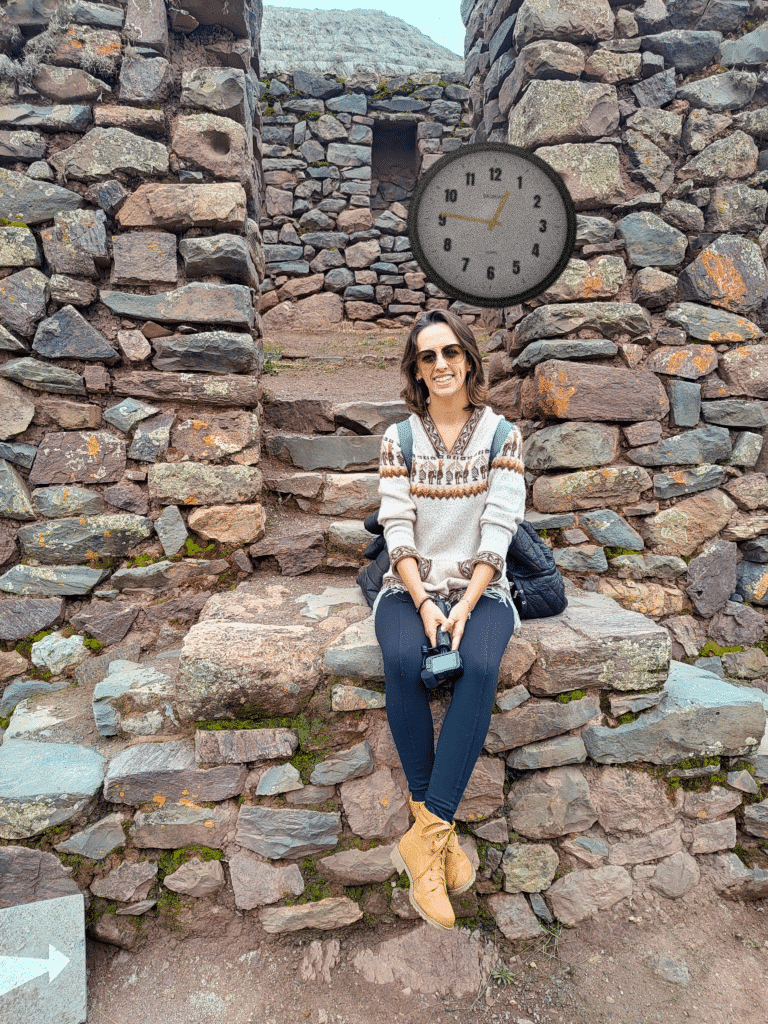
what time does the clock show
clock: 12:46
